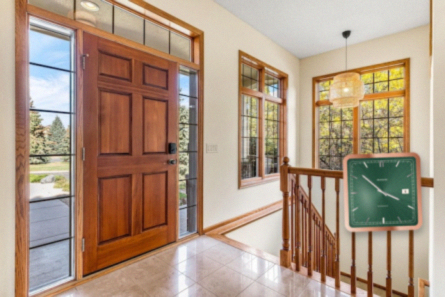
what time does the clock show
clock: 3:52
